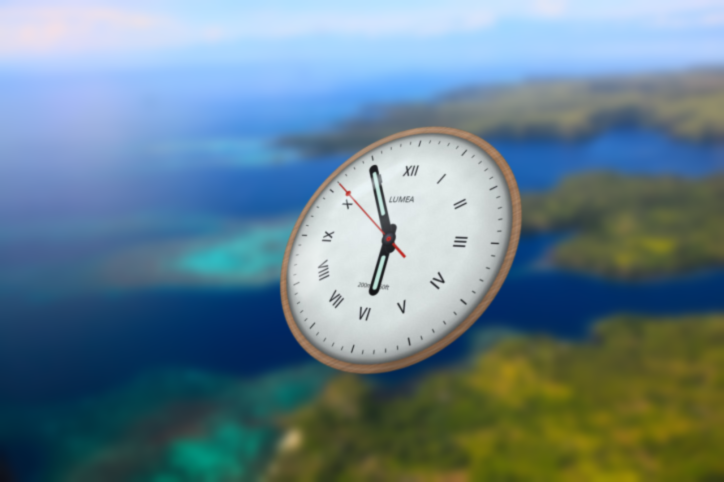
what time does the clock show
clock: 5:54:51
